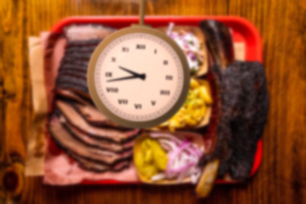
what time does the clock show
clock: 9:43
